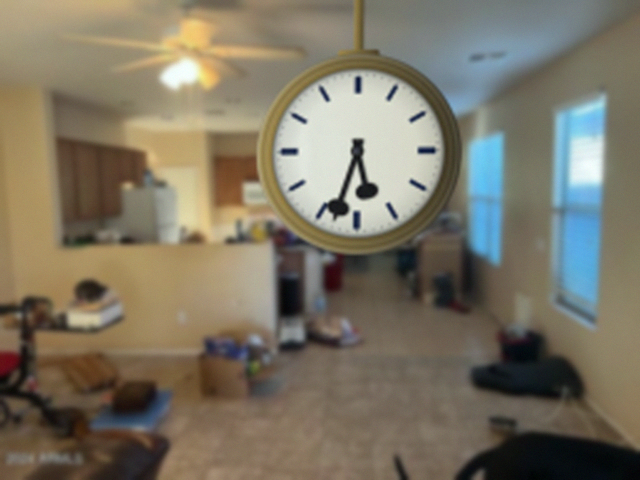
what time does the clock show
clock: 5:33
